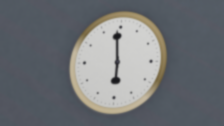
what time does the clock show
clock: 5:59
